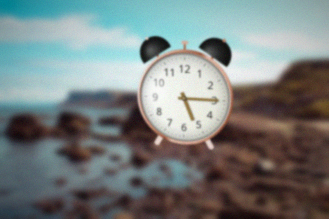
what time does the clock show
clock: 5:15
